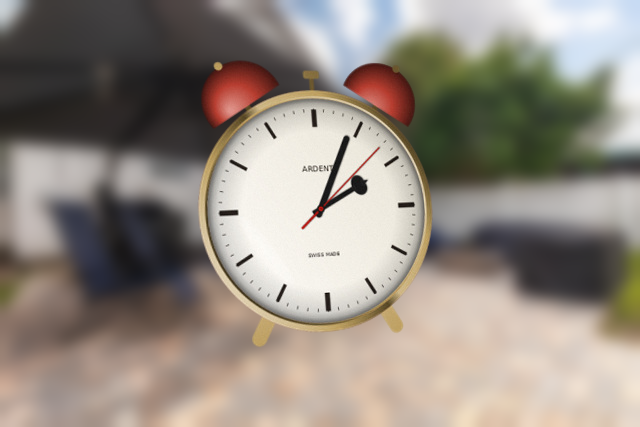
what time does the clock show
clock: 2:04:08
